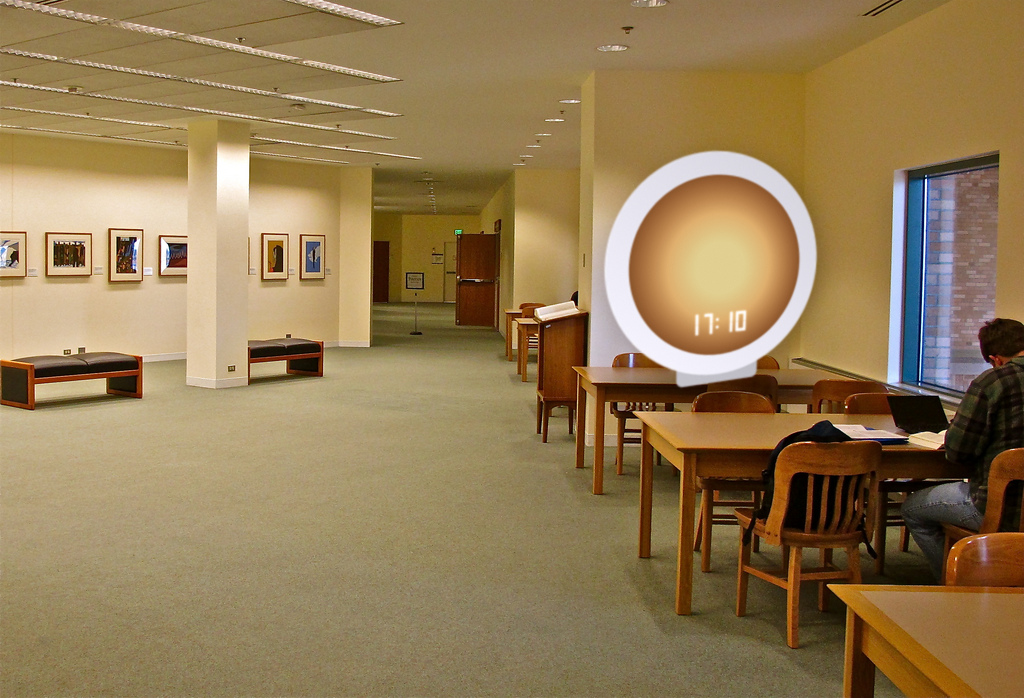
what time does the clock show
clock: 17:10
